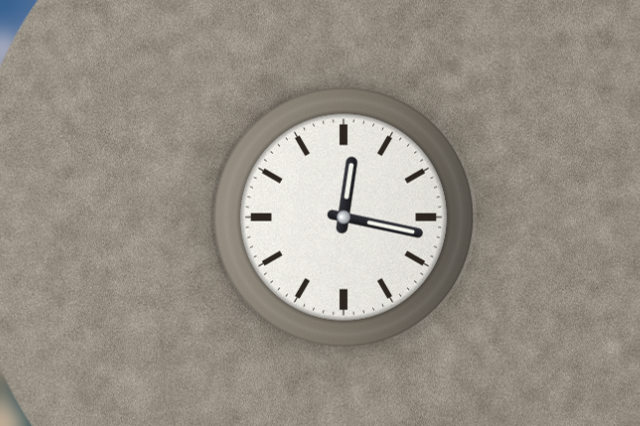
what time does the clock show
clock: 12:17
